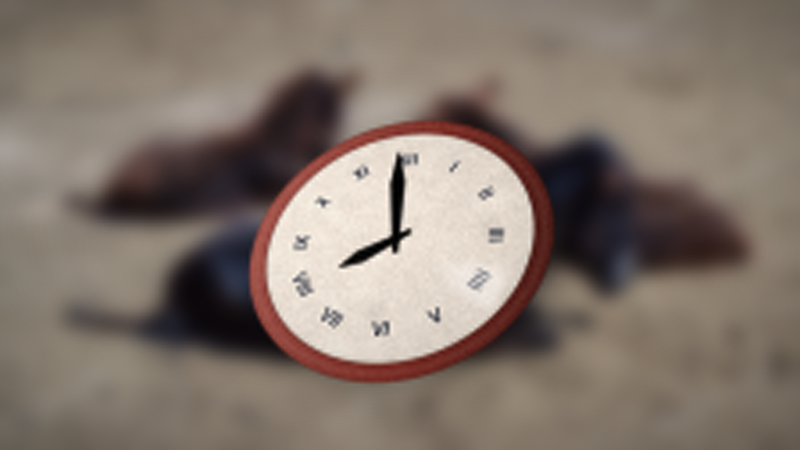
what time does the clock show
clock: 7:59
